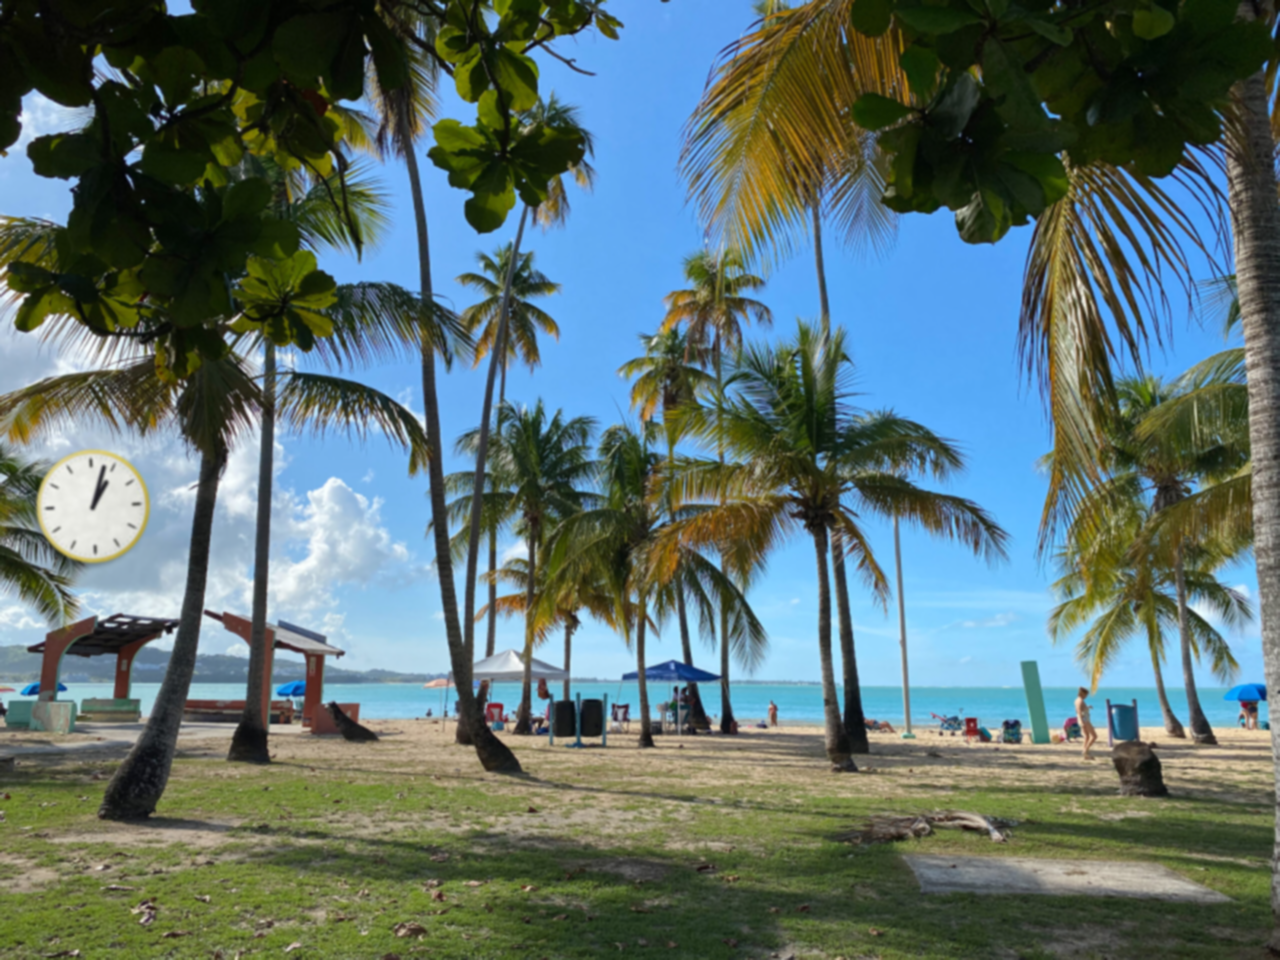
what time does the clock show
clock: 1:03
